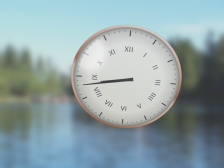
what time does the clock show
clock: 8:43
